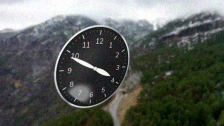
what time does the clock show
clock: 3:49
